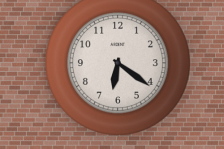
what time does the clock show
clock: 6:21
